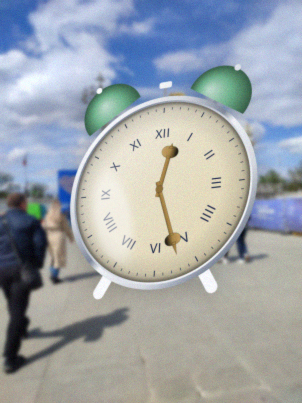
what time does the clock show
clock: 12:27
